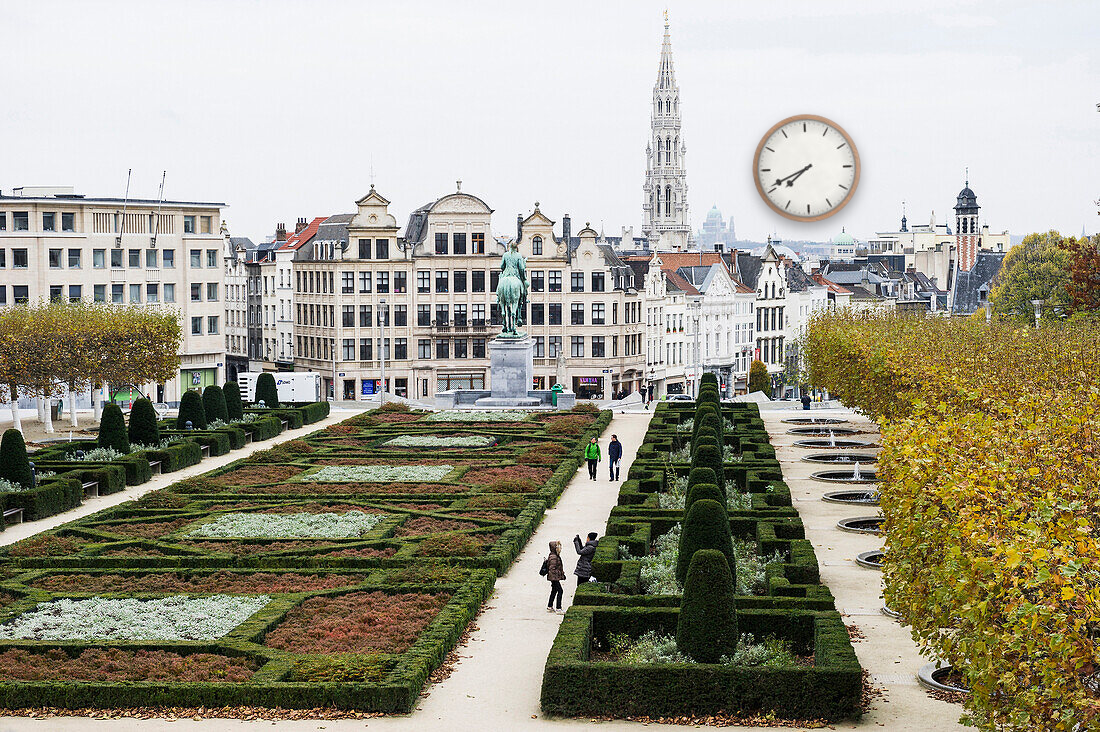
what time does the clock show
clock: 7:41
